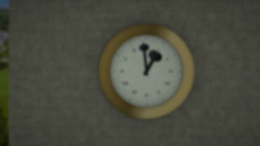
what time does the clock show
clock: 12:59
